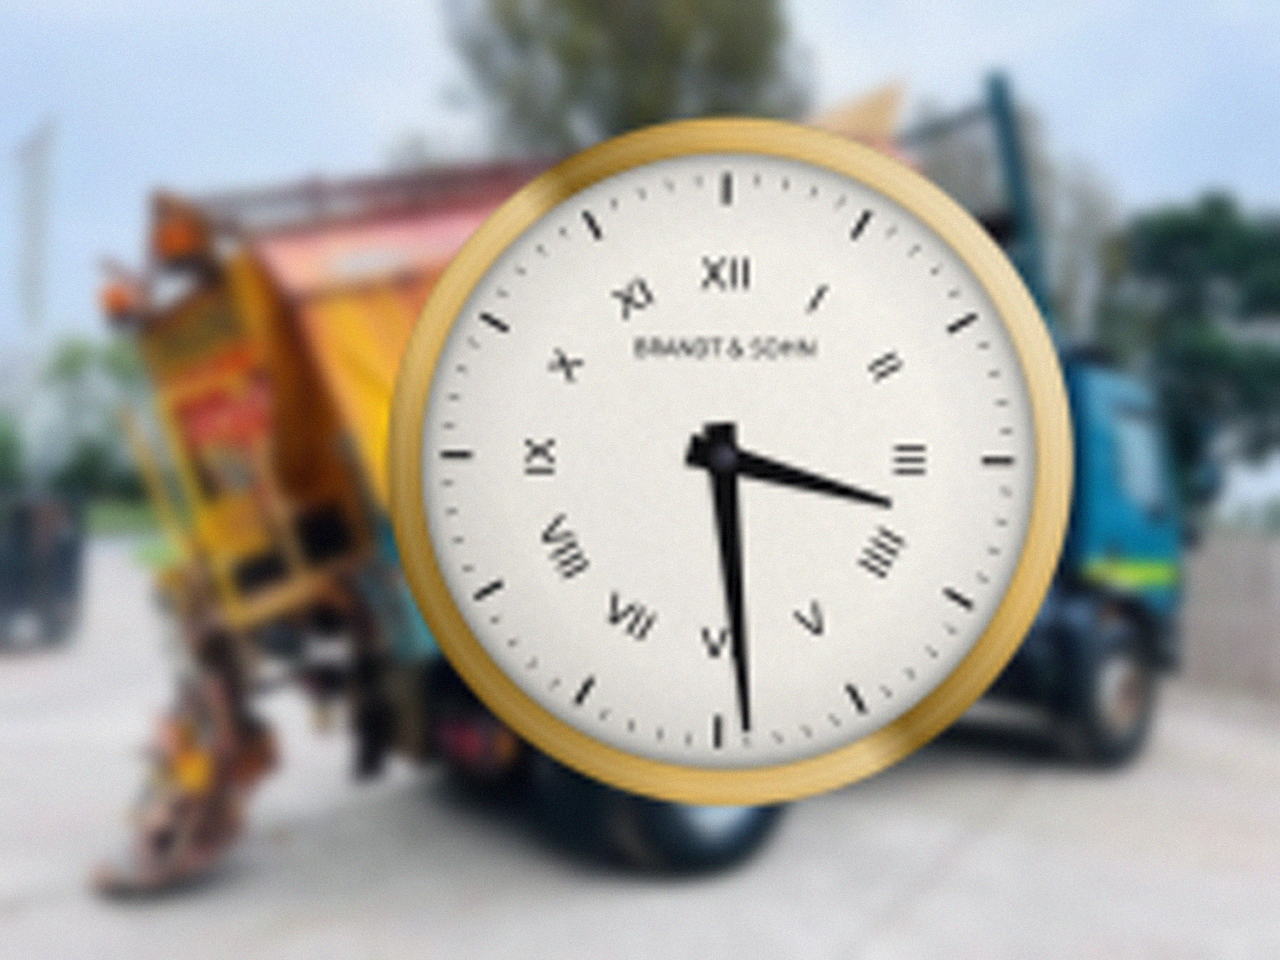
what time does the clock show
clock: 3:29
